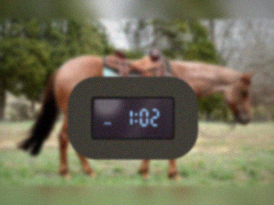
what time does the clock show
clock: 1:02
